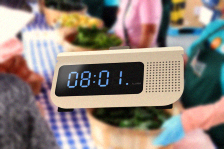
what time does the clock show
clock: 8:01
